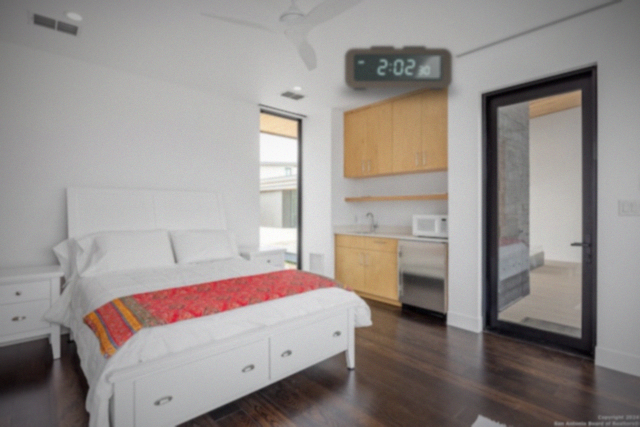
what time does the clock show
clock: 2:02
